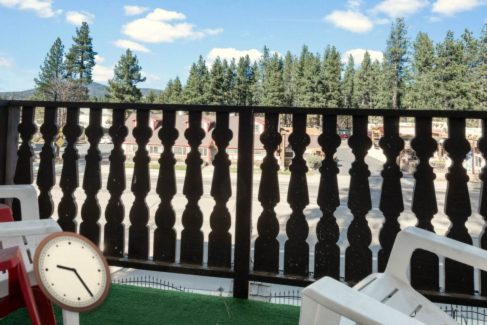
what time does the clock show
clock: 9:25
